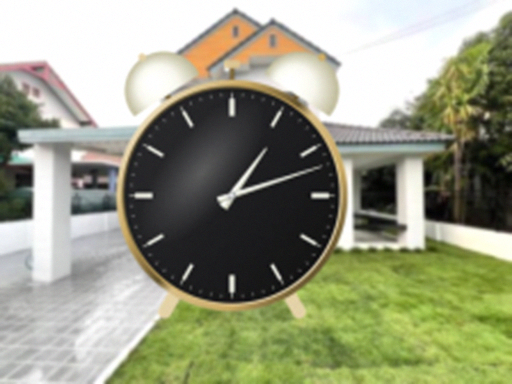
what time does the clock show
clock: 1:12
